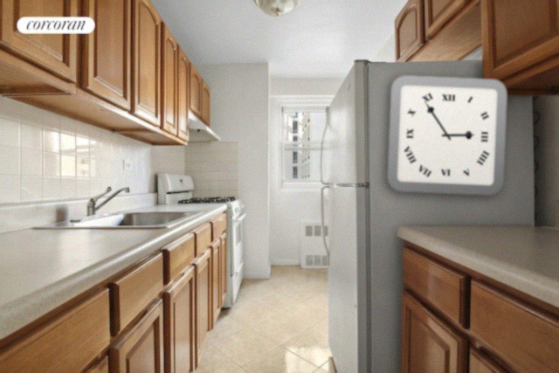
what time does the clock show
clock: 2:54
